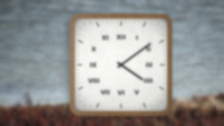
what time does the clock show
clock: 4:09
